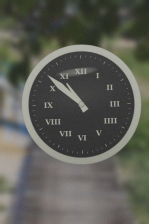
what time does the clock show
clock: 10:52
